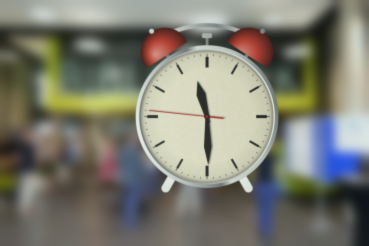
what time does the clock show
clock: 11:29:46
